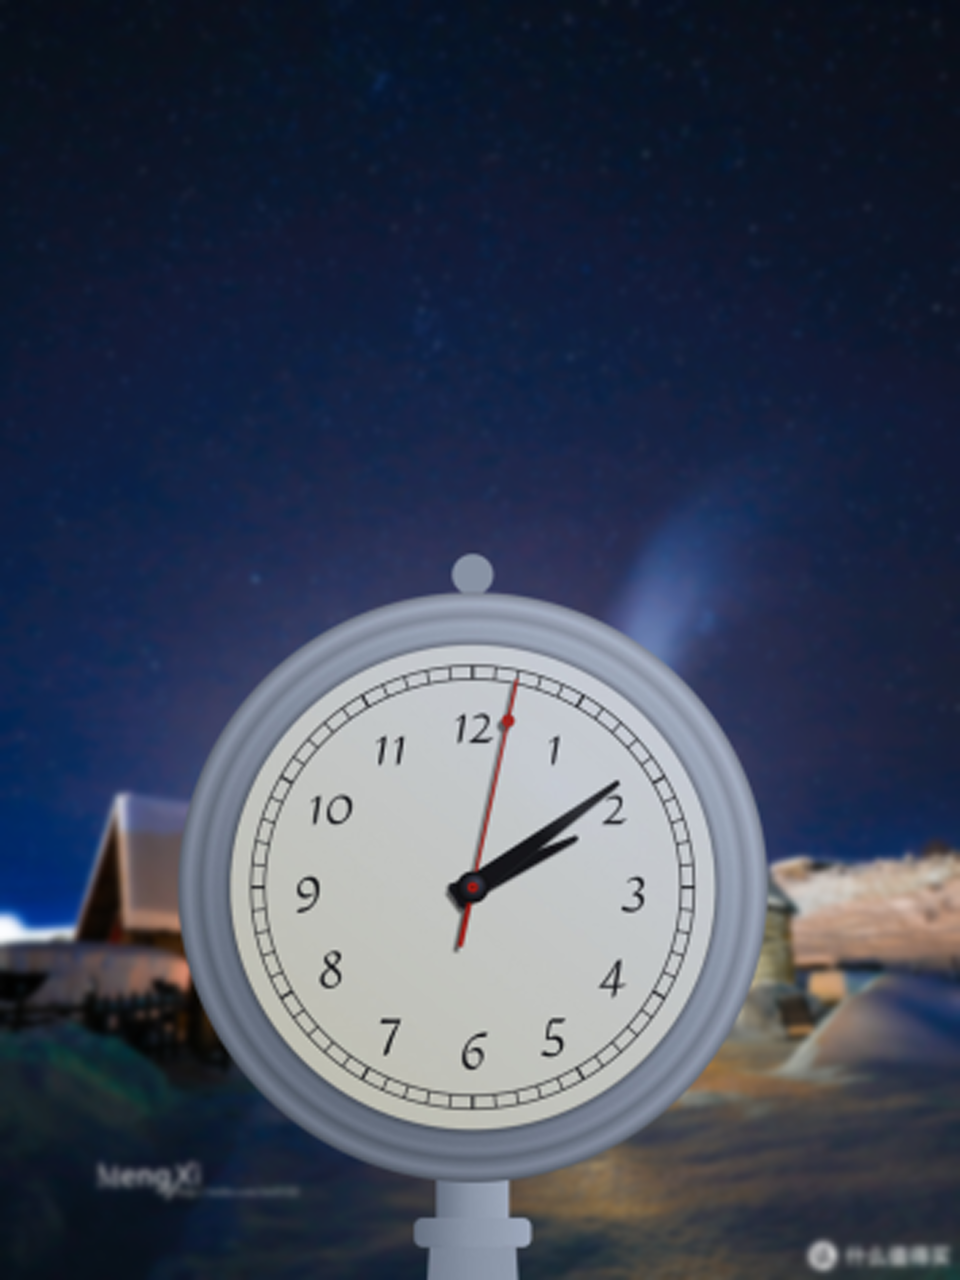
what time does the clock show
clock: 2:09:02
